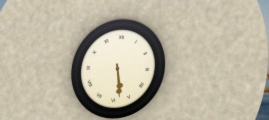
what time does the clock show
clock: 5:28
